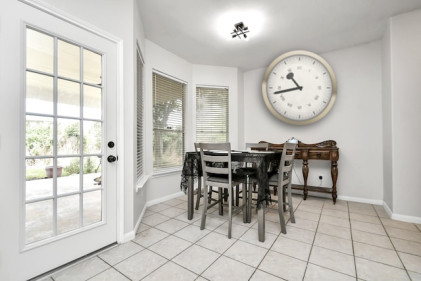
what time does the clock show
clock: 10:43
